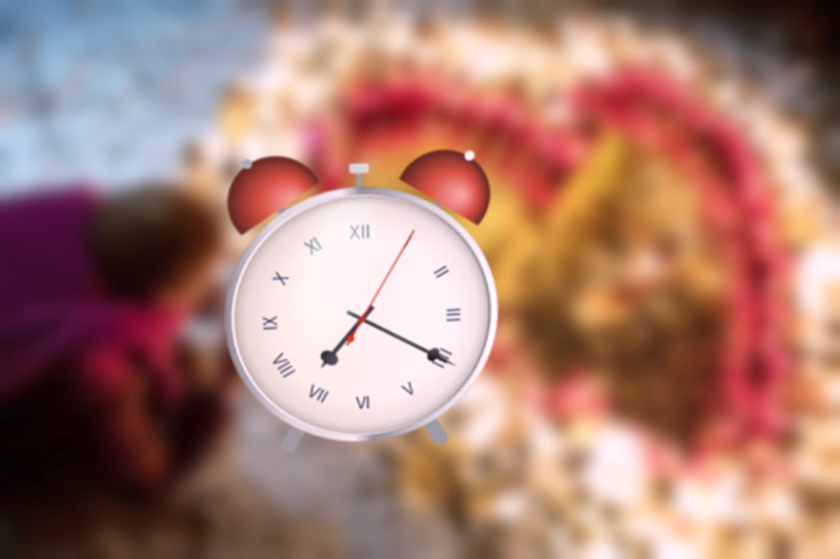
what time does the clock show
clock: 7:20:05
